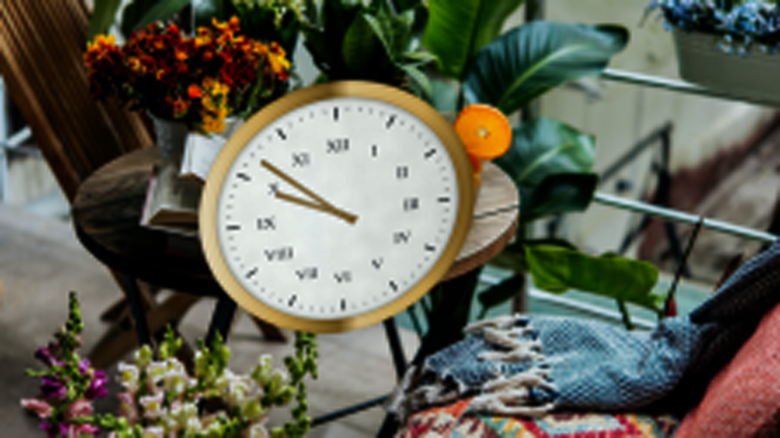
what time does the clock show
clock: 9:52
